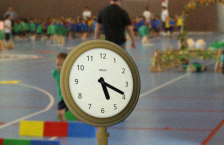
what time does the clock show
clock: 5:19
